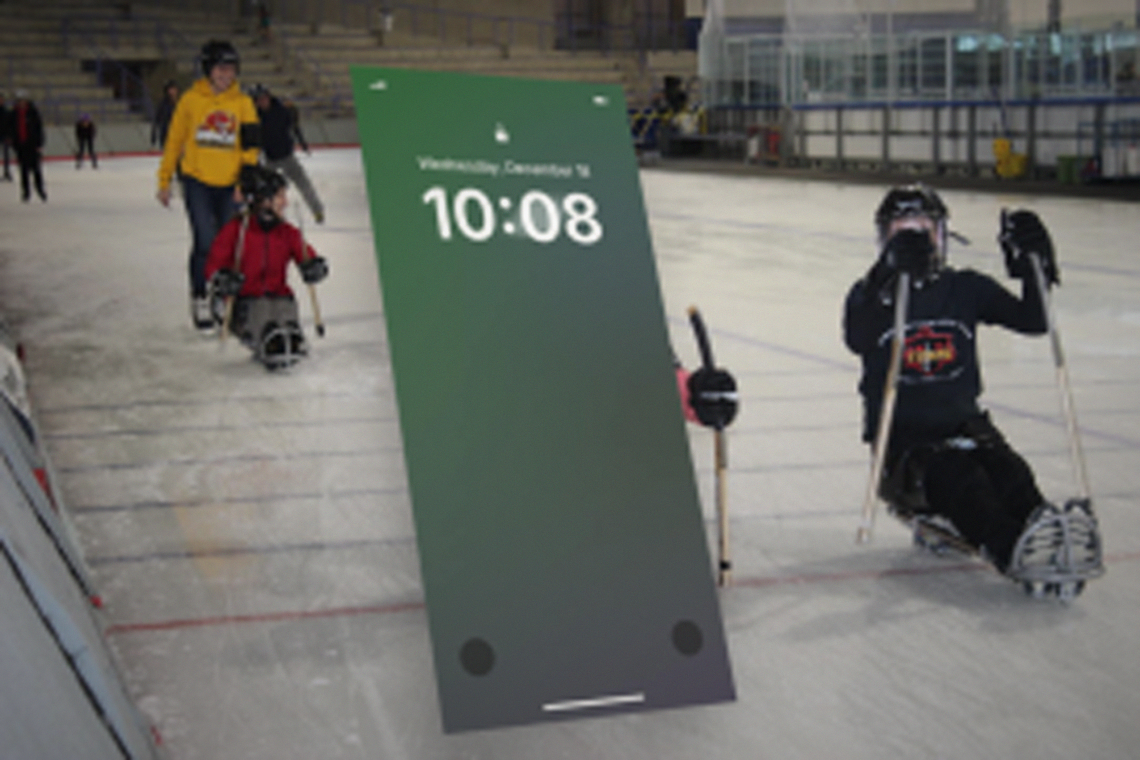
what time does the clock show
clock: 10:08
